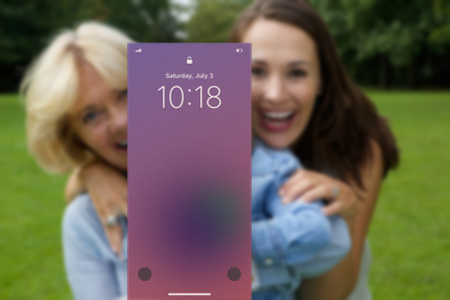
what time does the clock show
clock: 10:18
